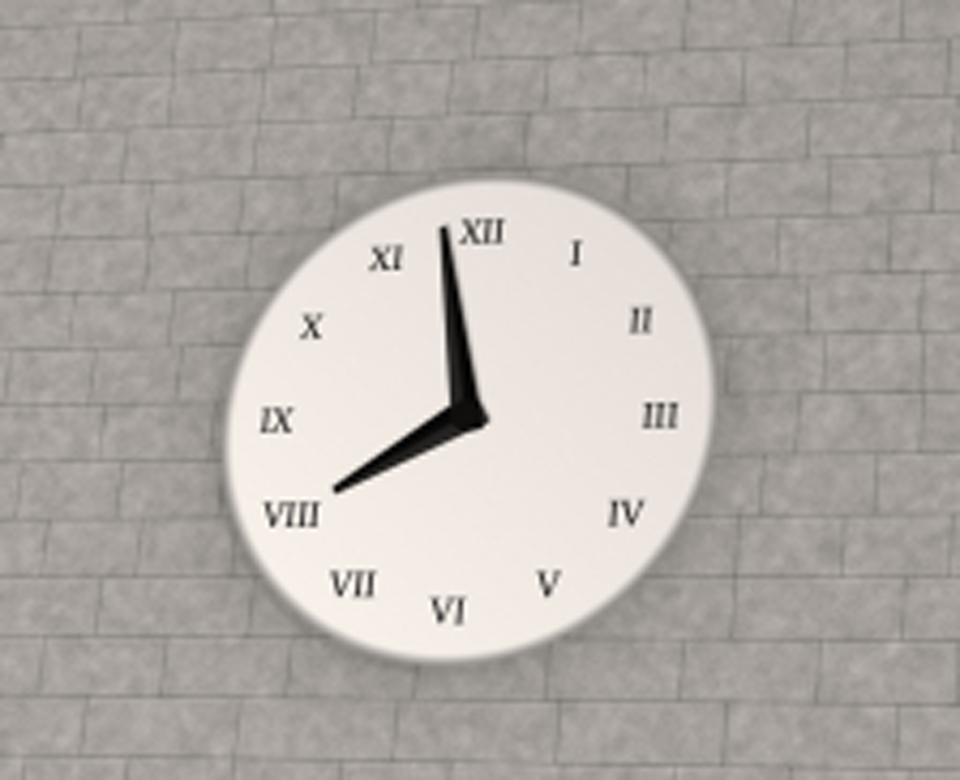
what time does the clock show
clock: 7:58
